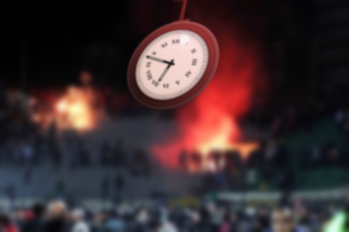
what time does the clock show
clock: 6:48
